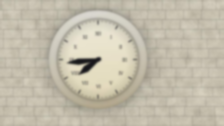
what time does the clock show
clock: 7:44
